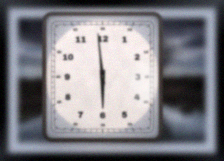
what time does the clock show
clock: 5:59
